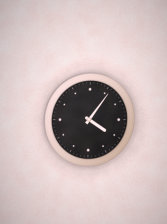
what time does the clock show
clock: 4:06
